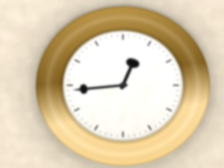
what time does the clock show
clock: 12:44
